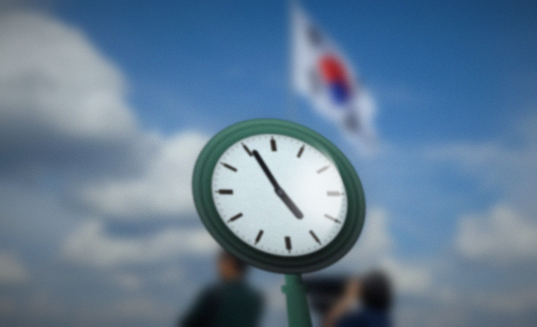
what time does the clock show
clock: 4:56
